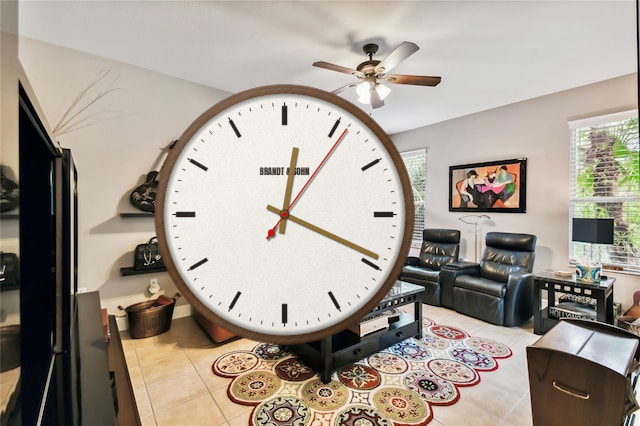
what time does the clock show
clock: 12:19:06
